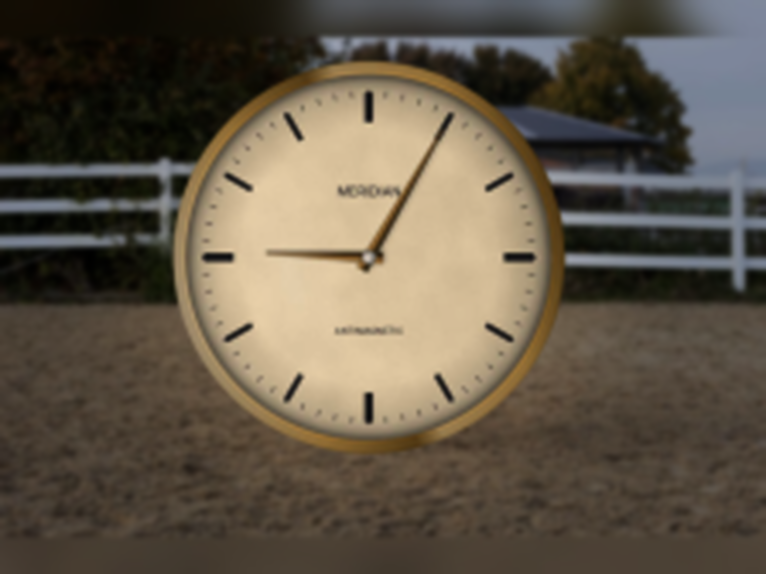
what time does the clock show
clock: 9:05
